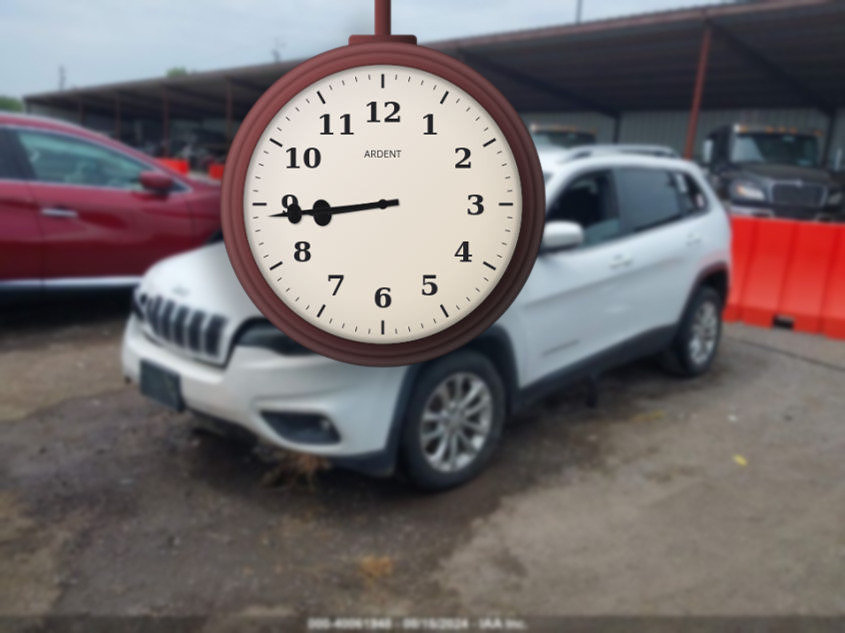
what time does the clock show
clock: 8:44
